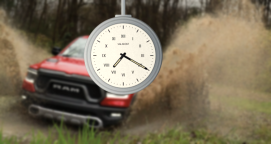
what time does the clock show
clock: 7:20
